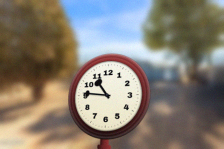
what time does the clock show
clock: 10:46
